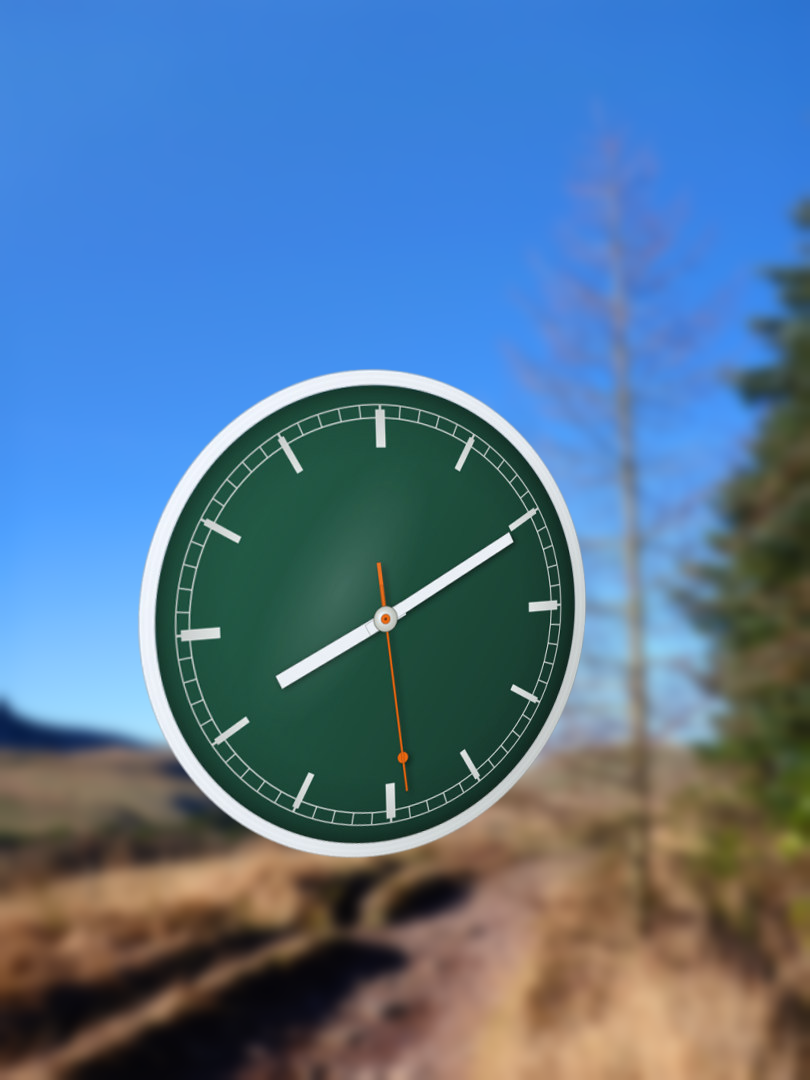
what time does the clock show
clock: 8:10:29
